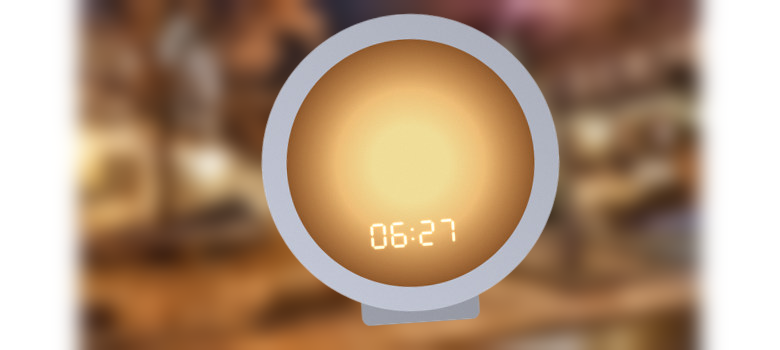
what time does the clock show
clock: 6:27
